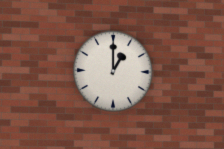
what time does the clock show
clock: 1:00
